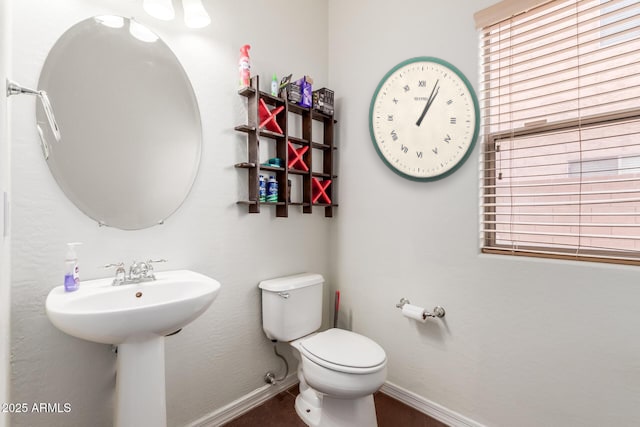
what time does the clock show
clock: 1:04
